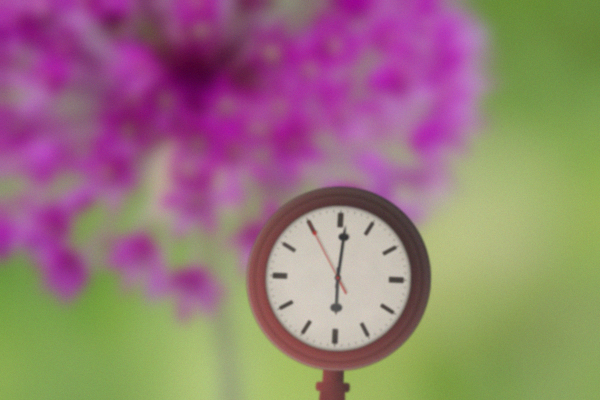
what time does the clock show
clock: 6:00:55
